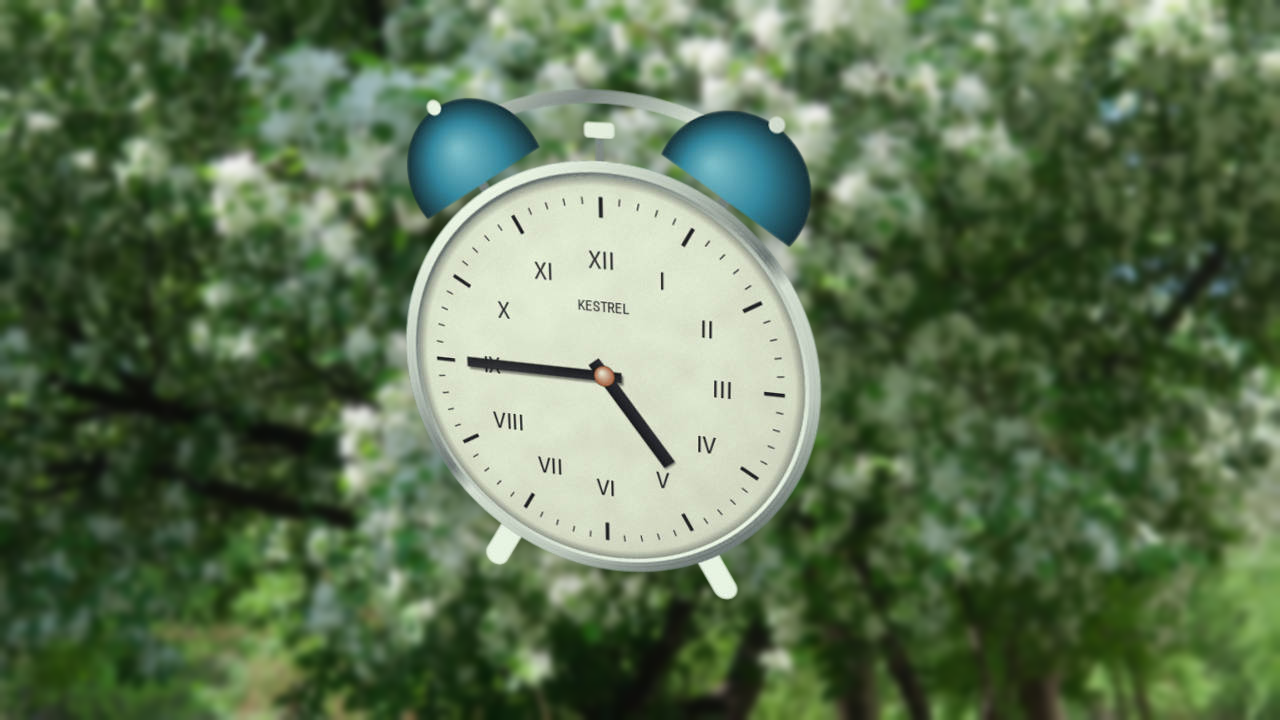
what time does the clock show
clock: 4:45
